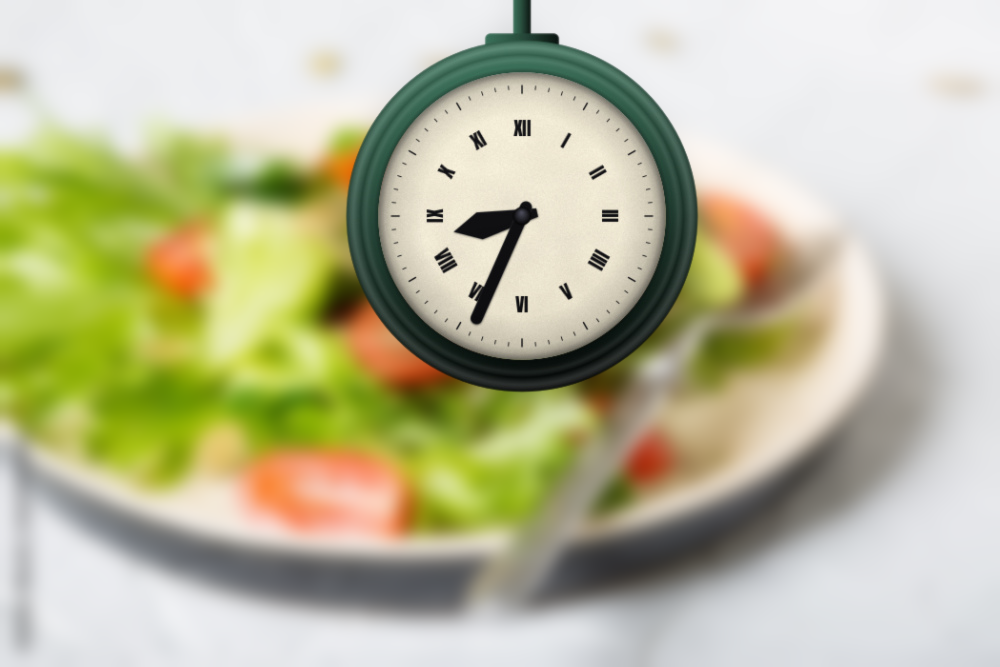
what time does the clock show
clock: 8:34
